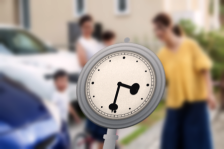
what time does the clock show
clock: 3:31
